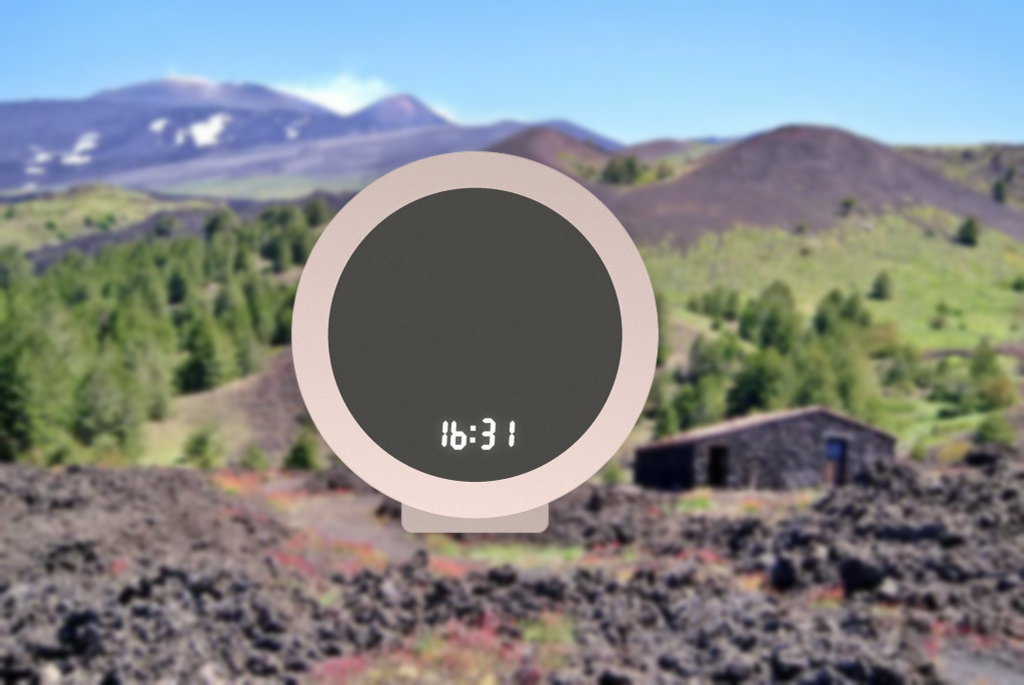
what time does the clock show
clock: 16:31
